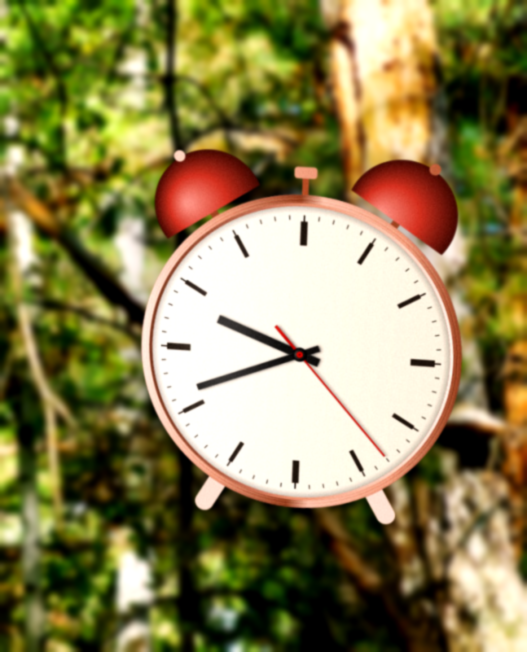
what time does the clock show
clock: 9:41:23
